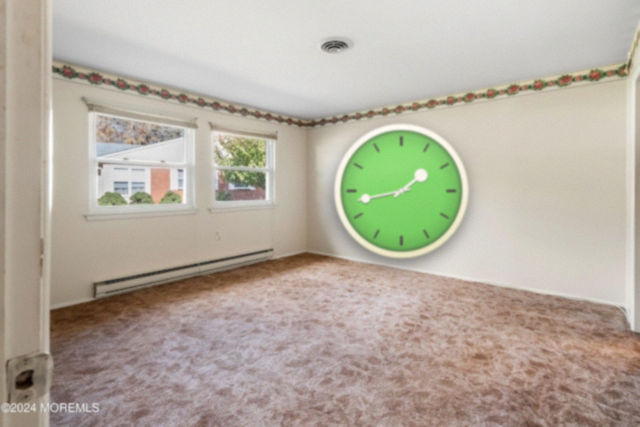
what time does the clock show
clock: 1:43
